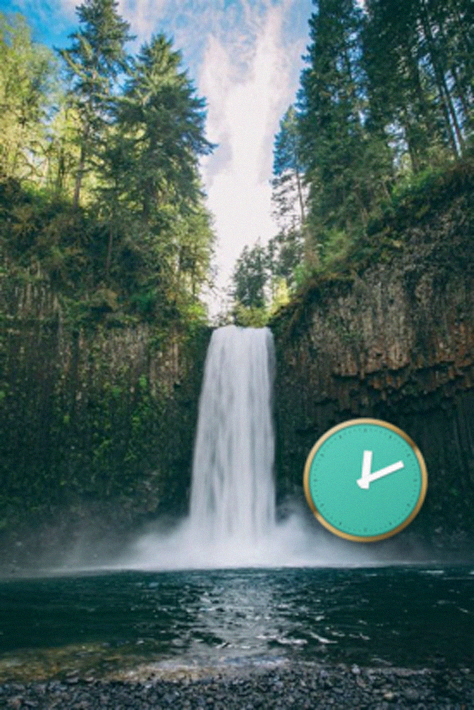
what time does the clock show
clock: 12:11
